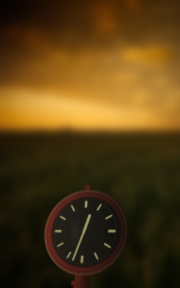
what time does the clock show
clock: 12:33
